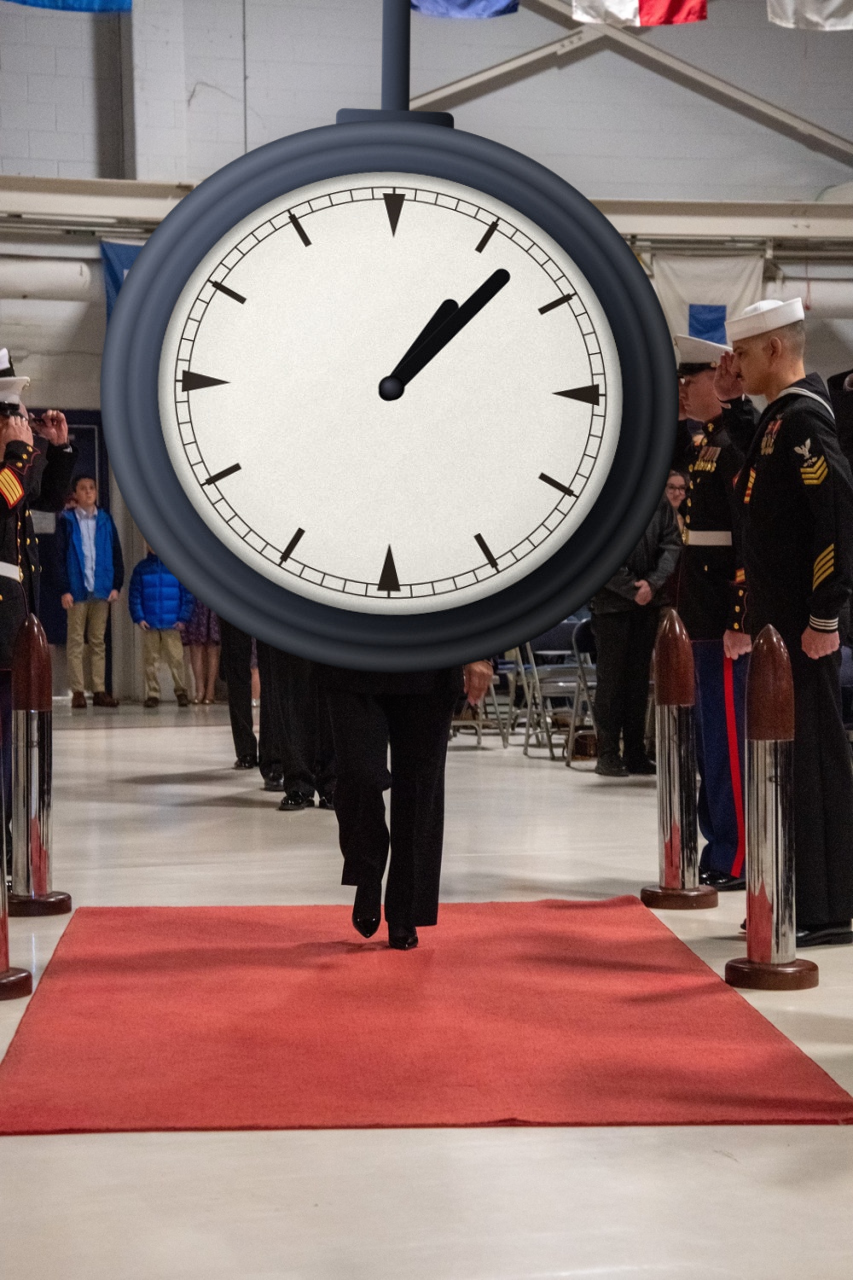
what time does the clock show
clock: 1:07
